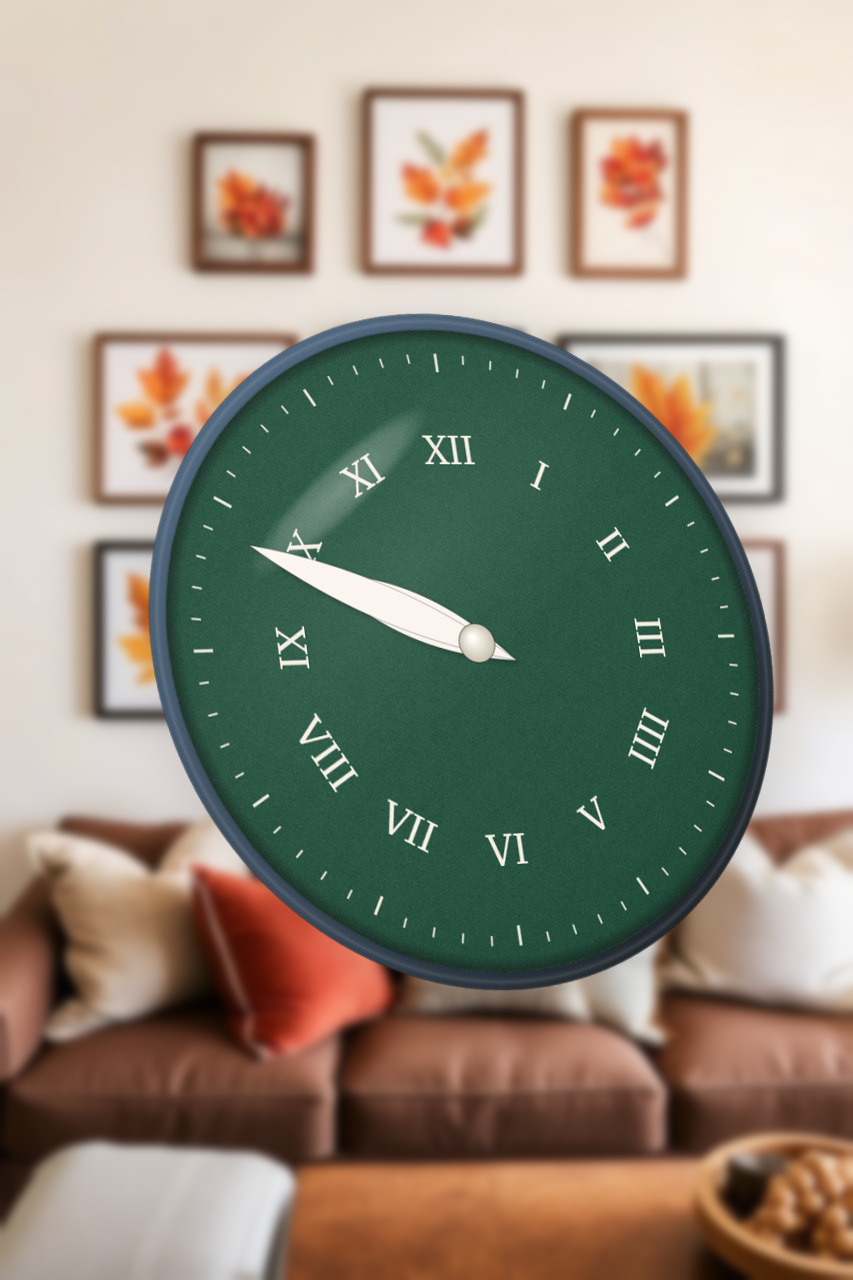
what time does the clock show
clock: 9:49
